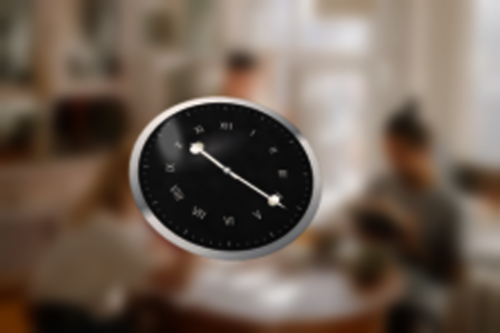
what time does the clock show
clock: 10:21
